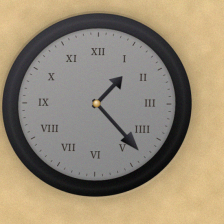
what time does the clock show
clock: 1:23
